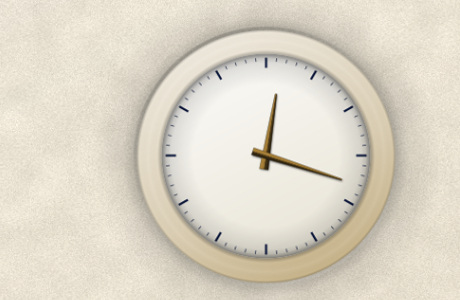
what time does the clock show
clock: 12:18
